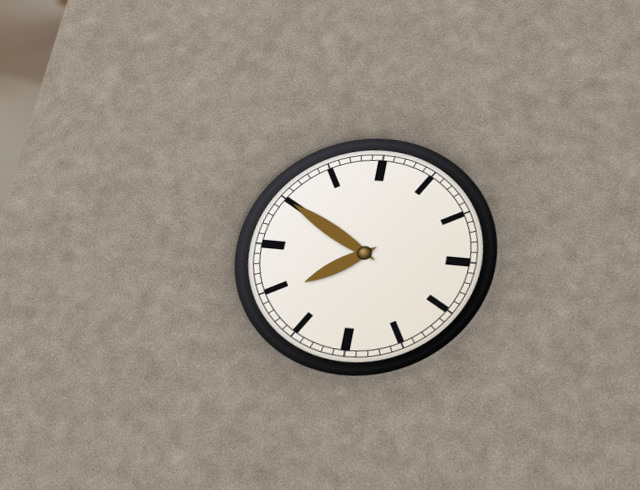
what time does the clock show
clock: 7:50
